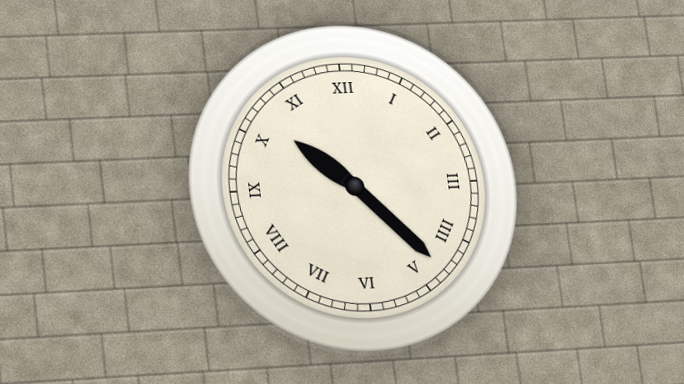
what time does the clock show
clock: 10:23
